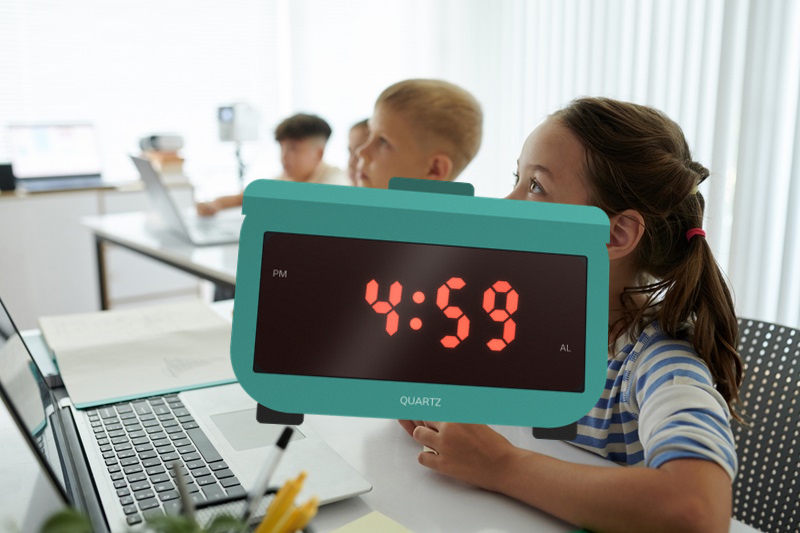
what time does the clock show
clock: 4:59
